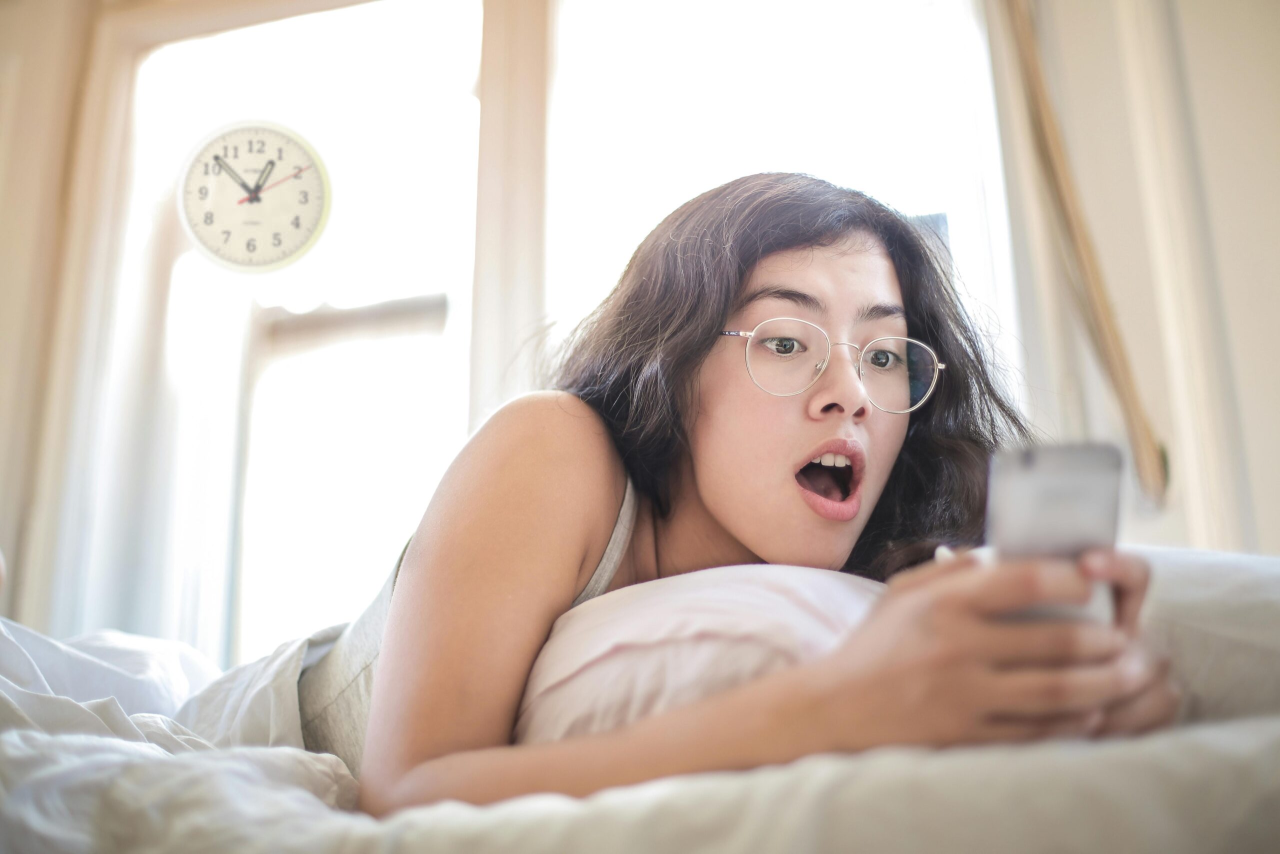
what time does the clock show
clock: 12:52:10
